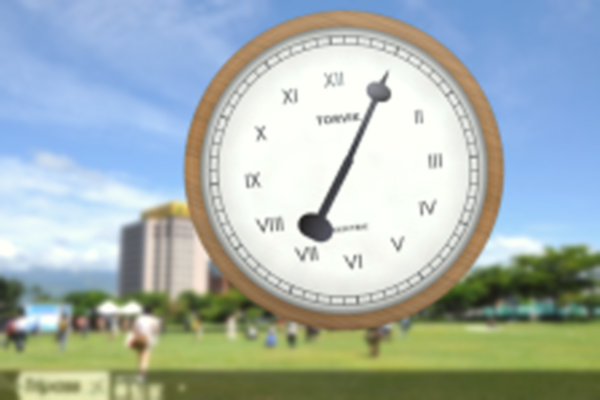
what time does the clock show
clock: 7:05
